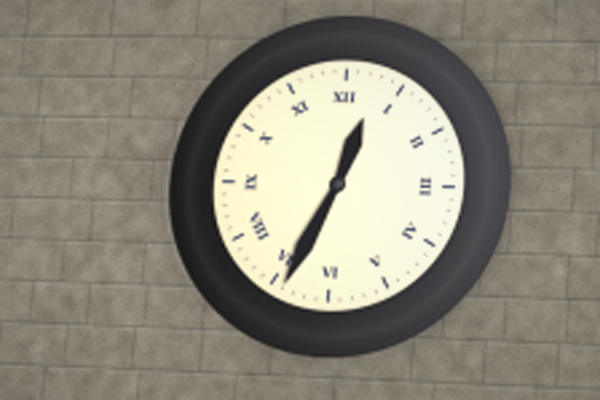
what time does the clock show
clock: 12:34
